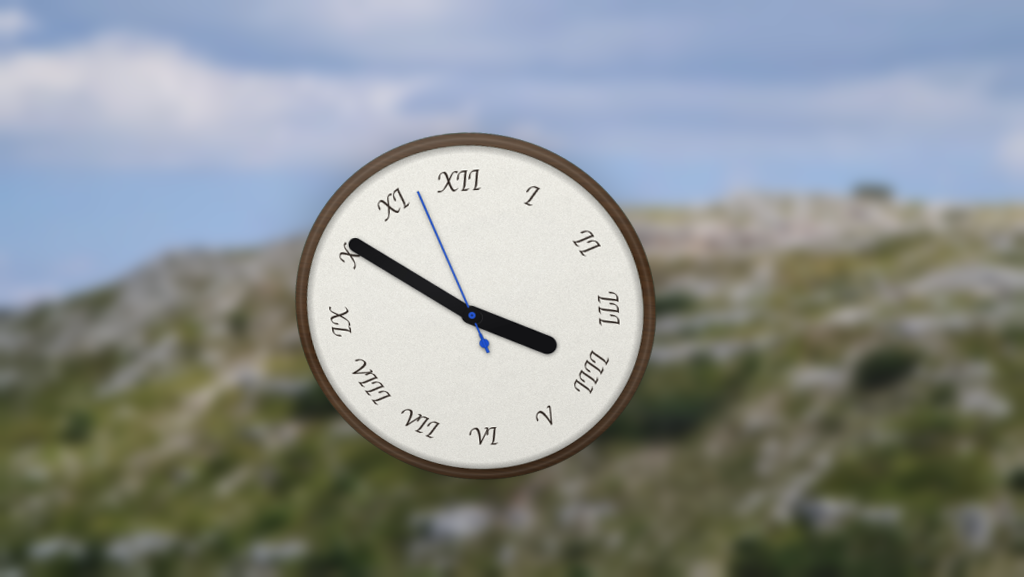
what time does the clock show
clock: 3:50:57
